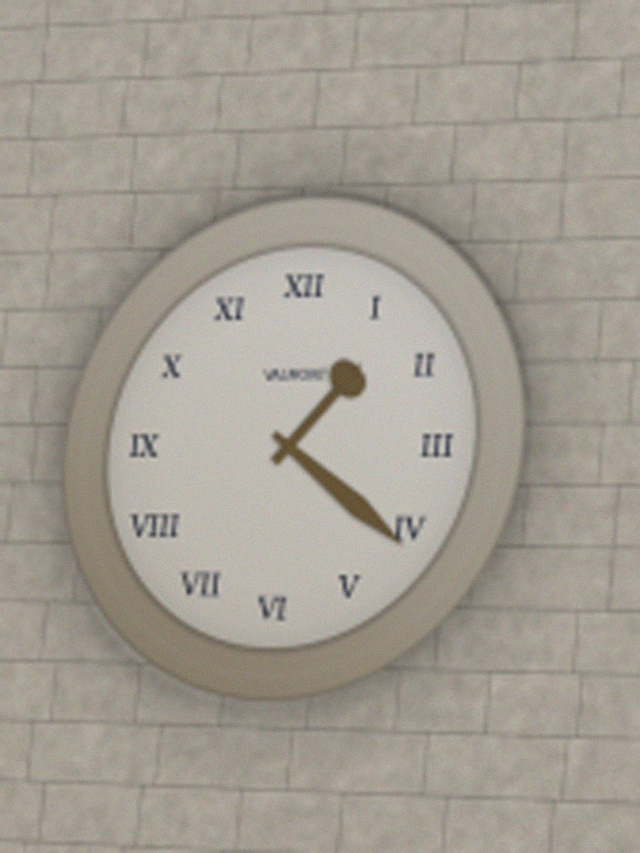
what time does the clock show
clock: 1:21
